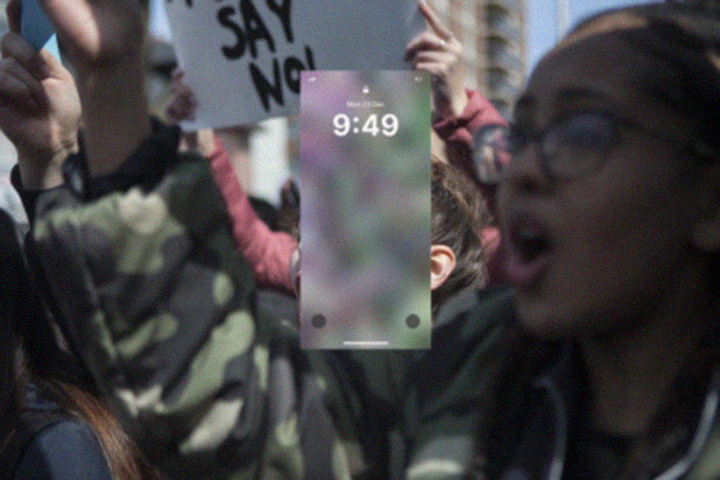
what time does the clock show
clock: 9:49
